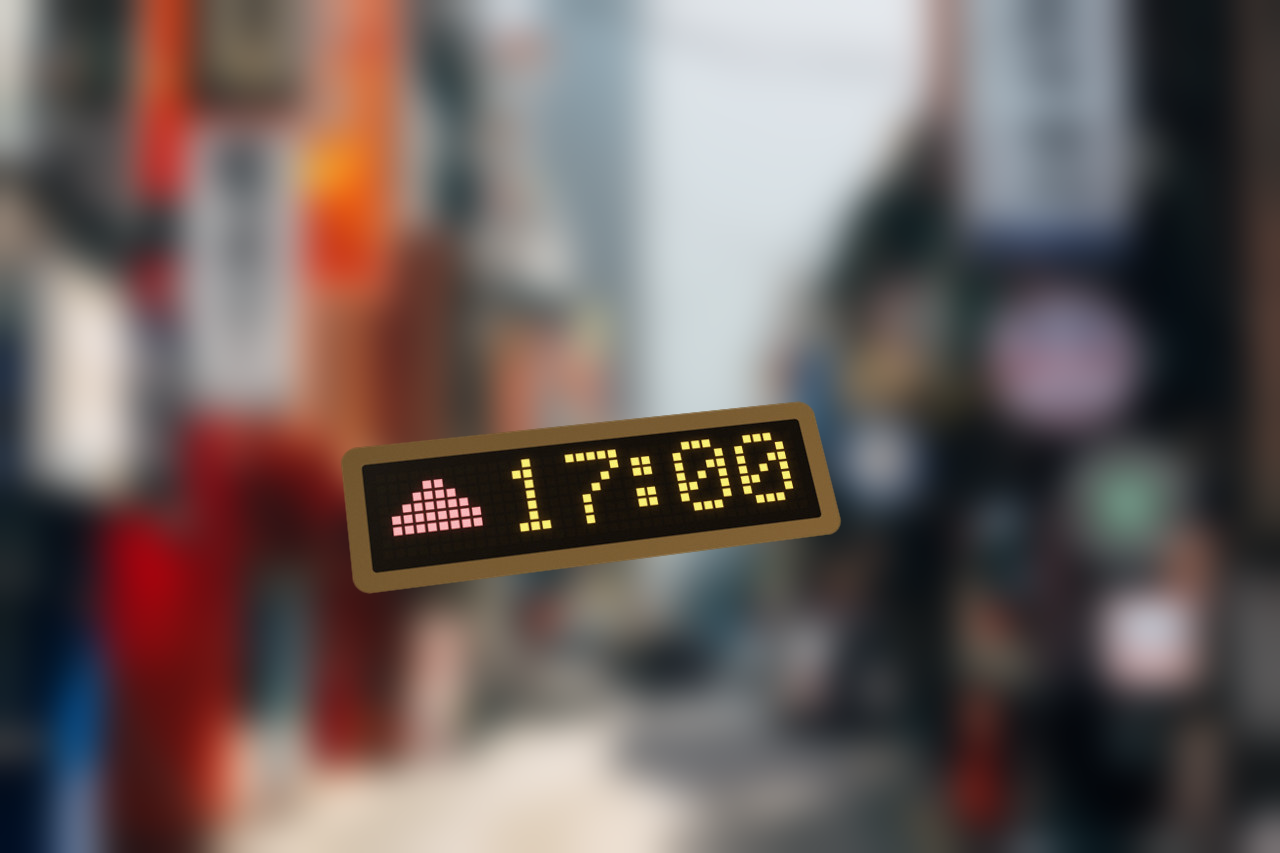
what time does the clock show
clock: 17:00
